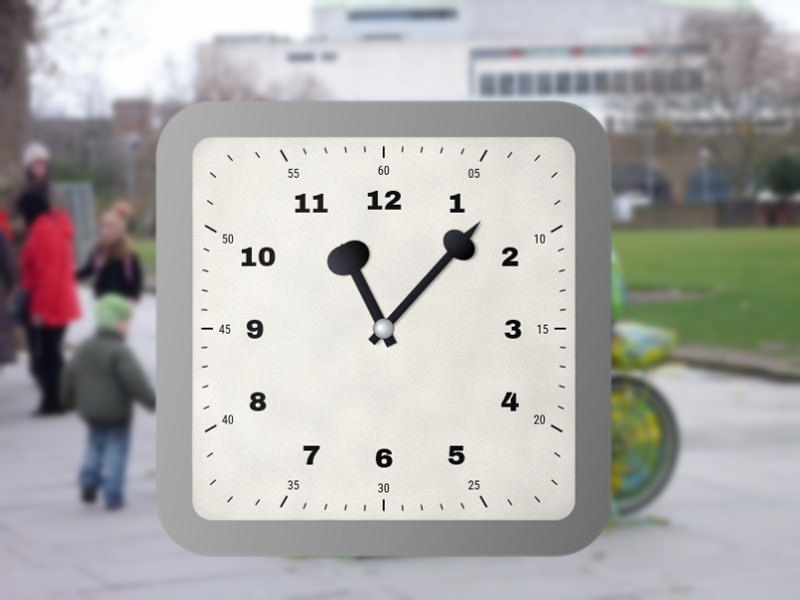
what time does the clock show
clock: 11:07
